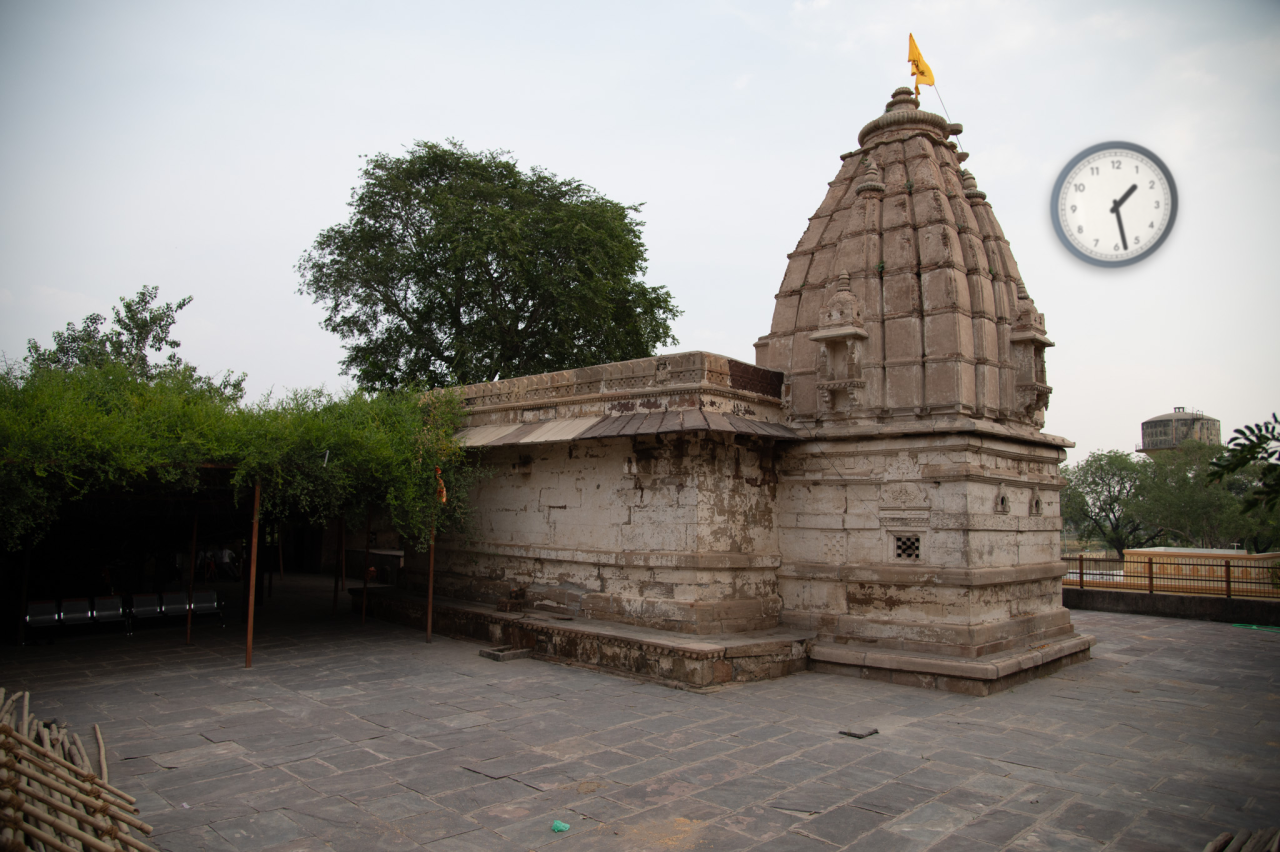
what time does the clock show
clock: 1:28
